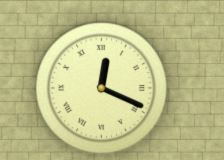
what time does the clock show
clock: 12:19
